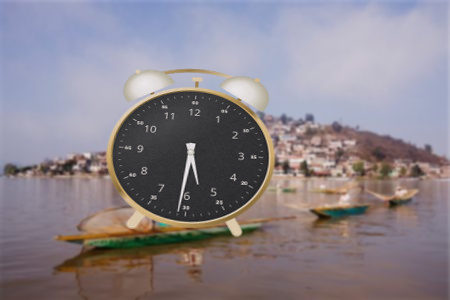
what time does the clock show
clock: 5:31
